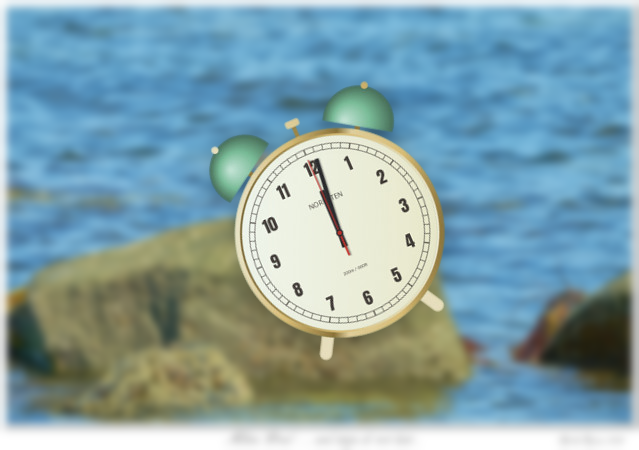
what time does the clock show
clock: 12:01:00
